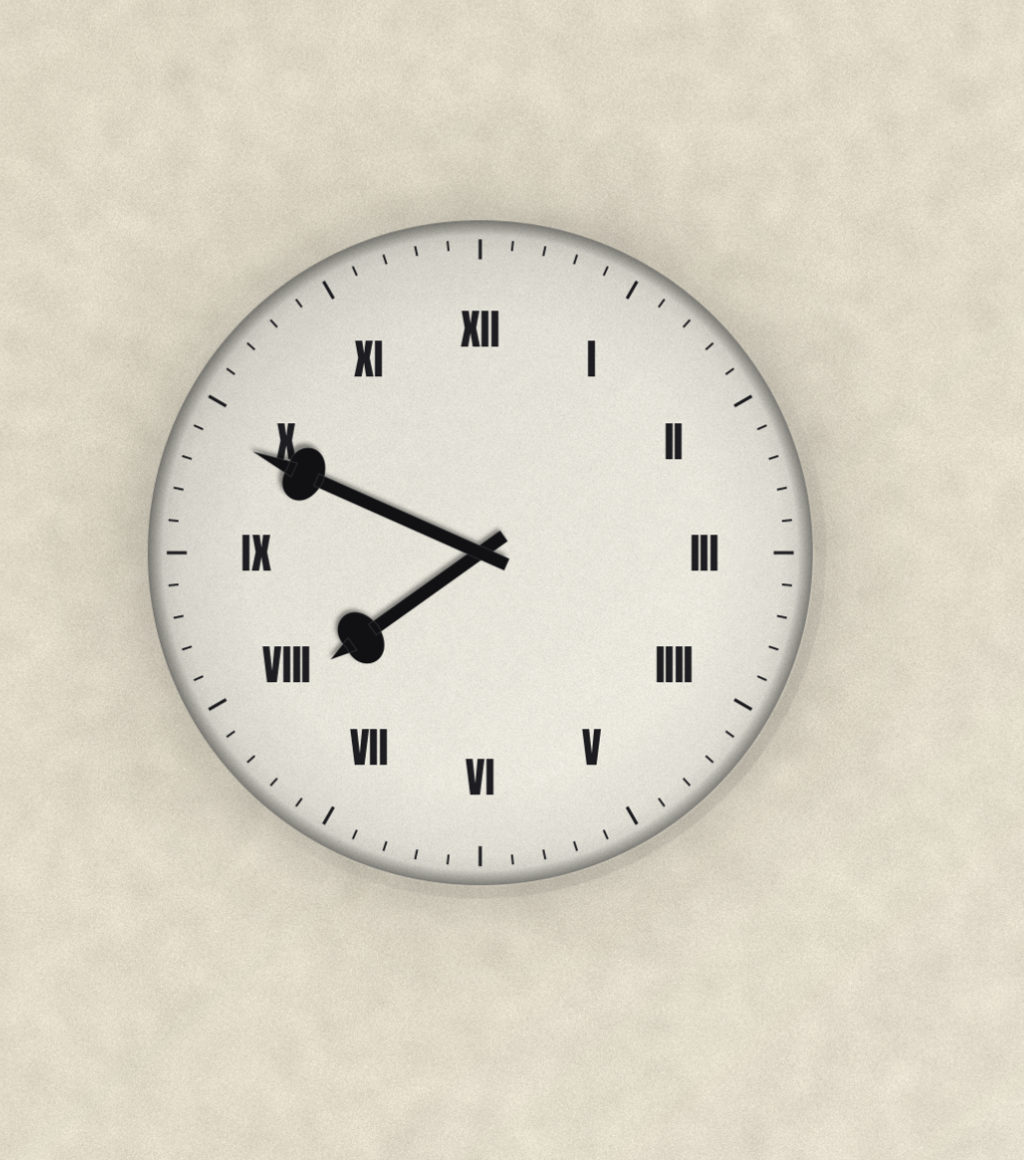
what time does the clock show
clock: 7:49
